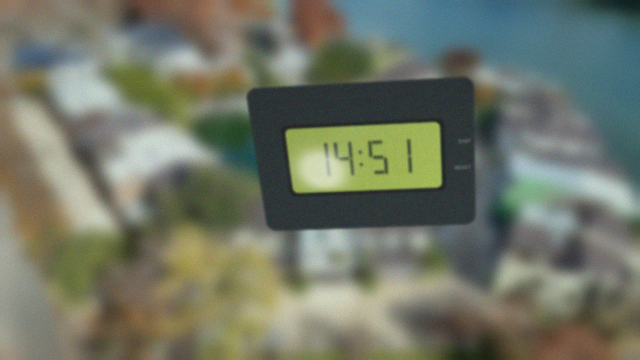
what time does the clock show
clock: 14:51
